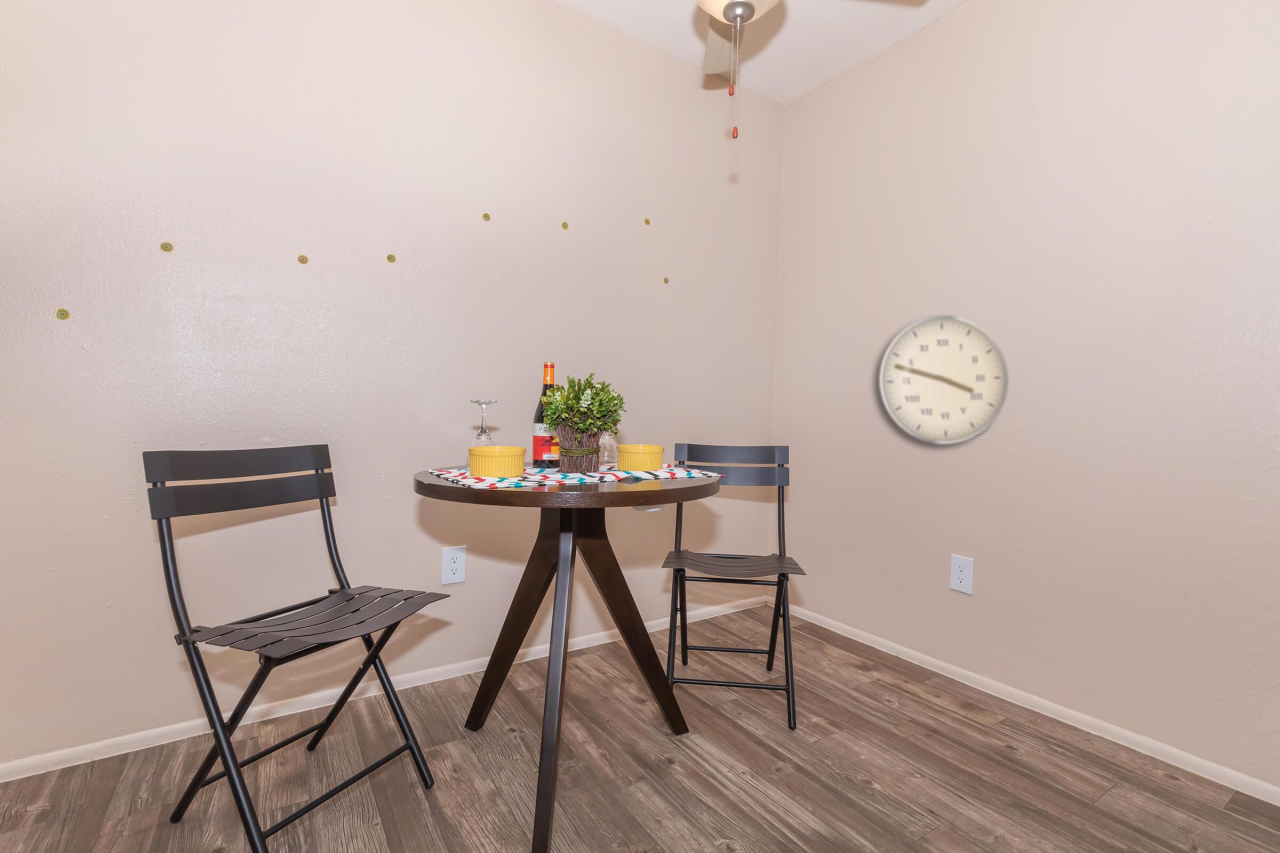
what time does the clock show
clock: 3:48
